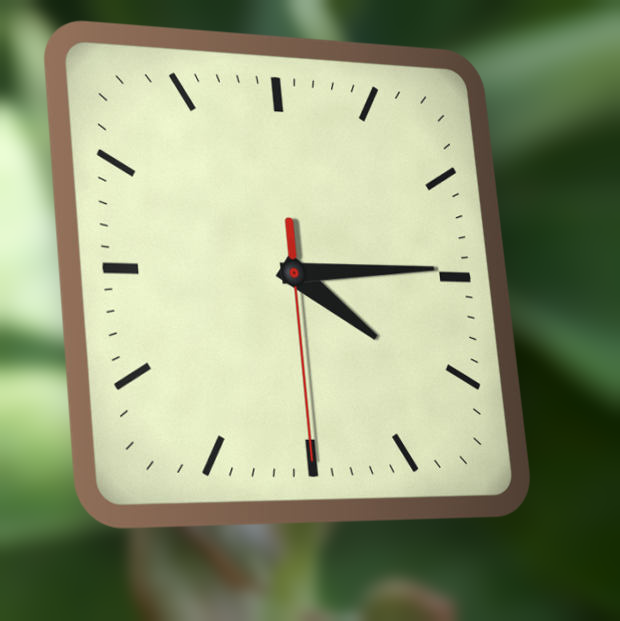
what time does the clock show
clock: 4:14:30
